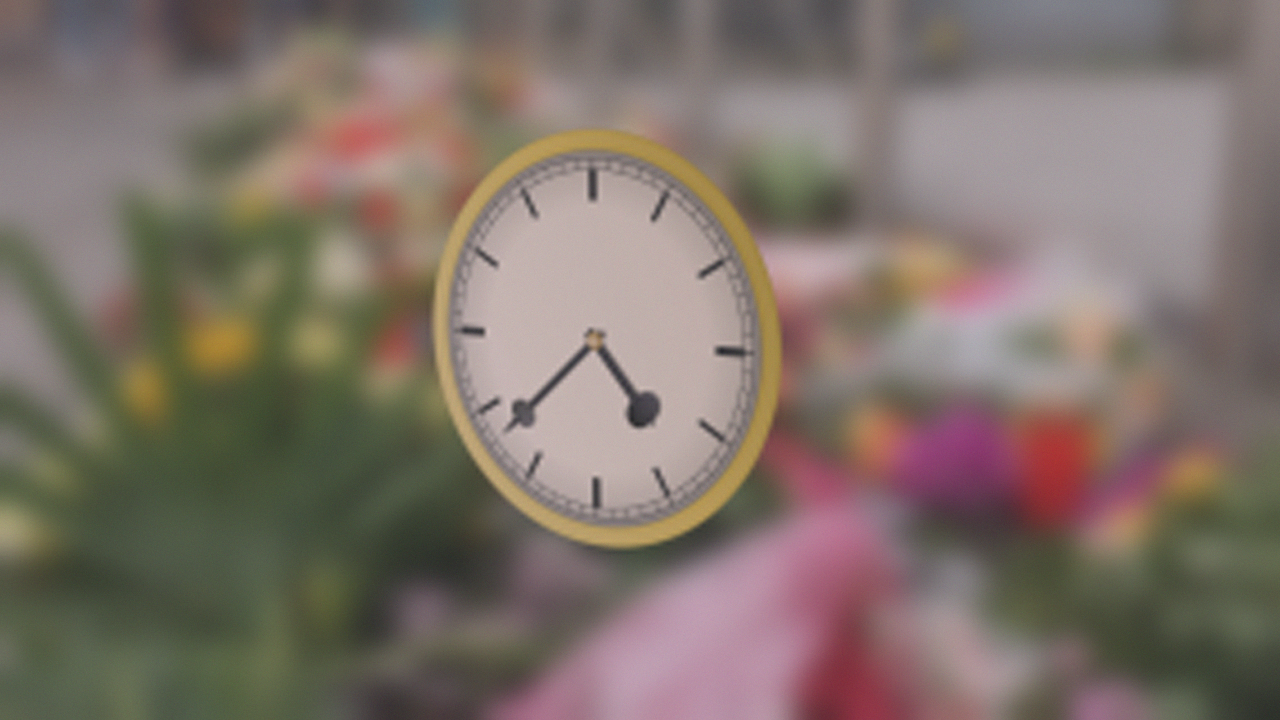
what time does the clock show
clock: 4:38
